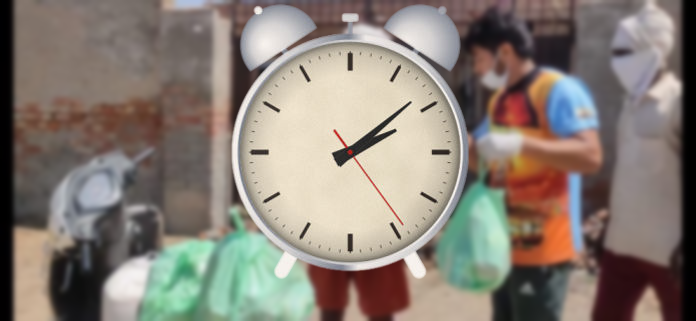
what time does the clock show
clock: 2:08:24
